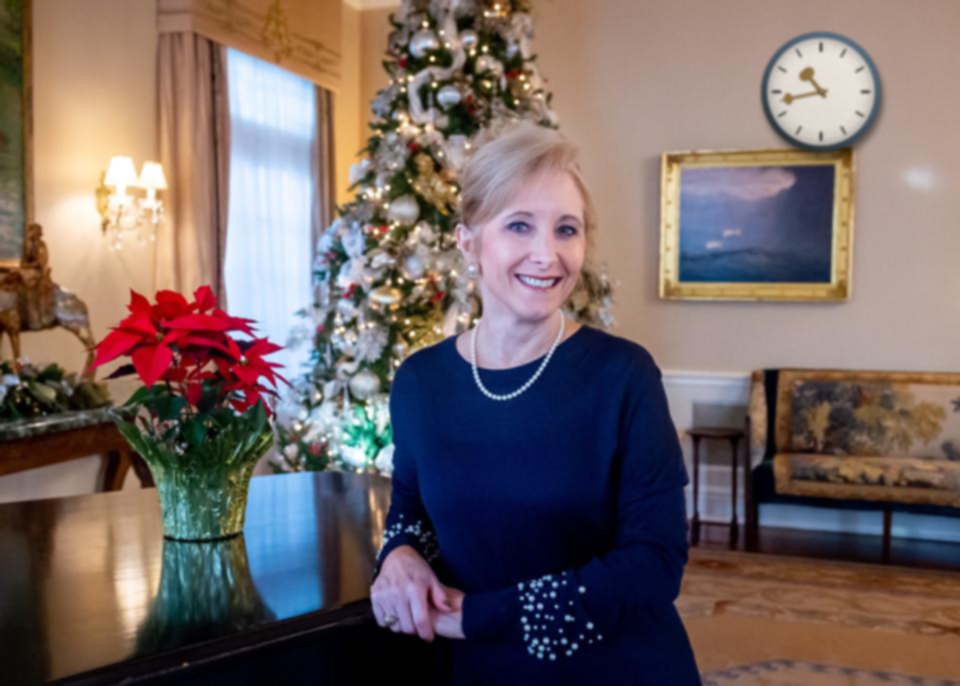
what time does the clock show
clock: 10:43
